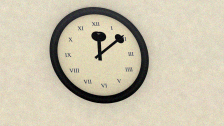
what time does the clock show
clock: 12:09
